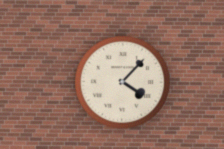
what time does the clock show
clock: 4:07
